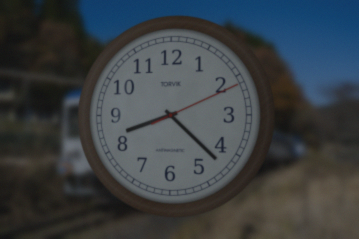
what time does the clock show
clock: 8:22:11
